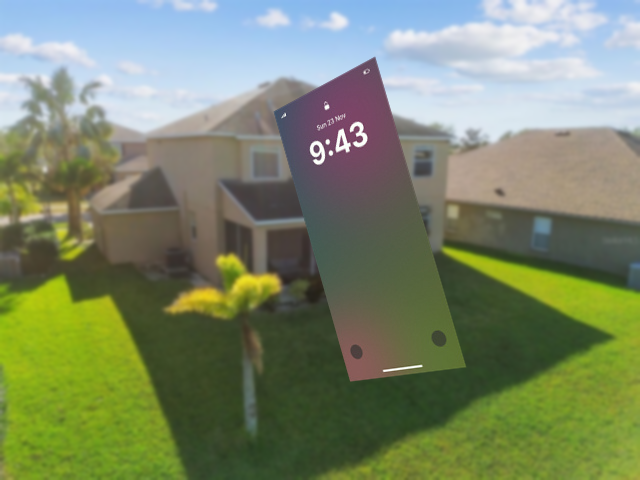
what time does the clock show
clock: 9:43
